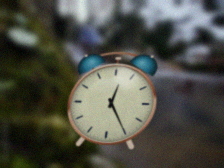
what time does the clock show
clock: 12:25
